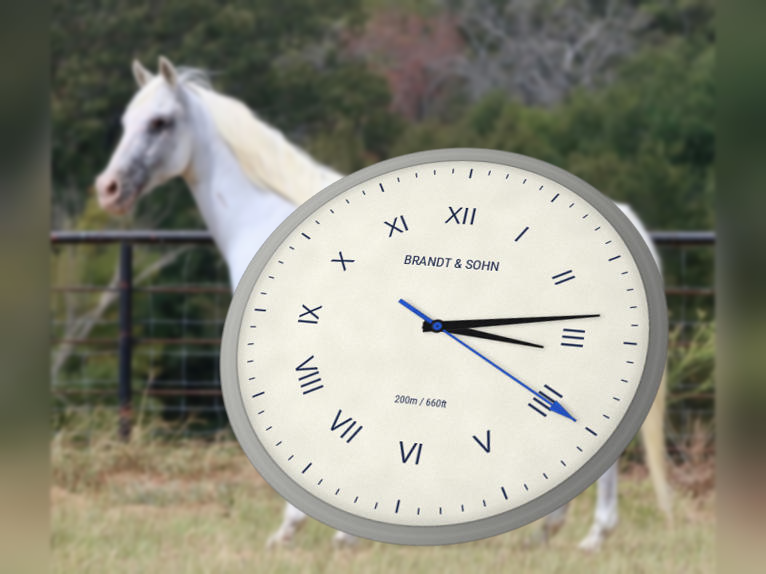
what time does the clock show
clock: 3:13:20
